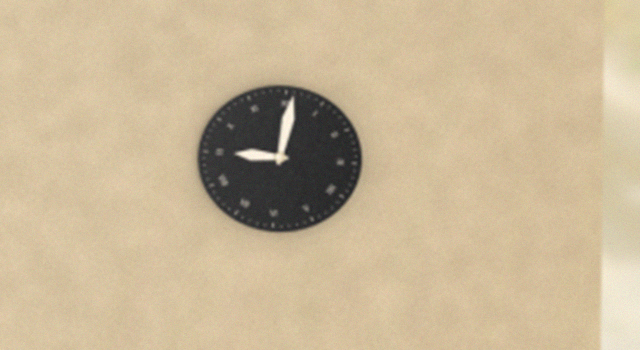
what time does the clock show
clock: 9:01
